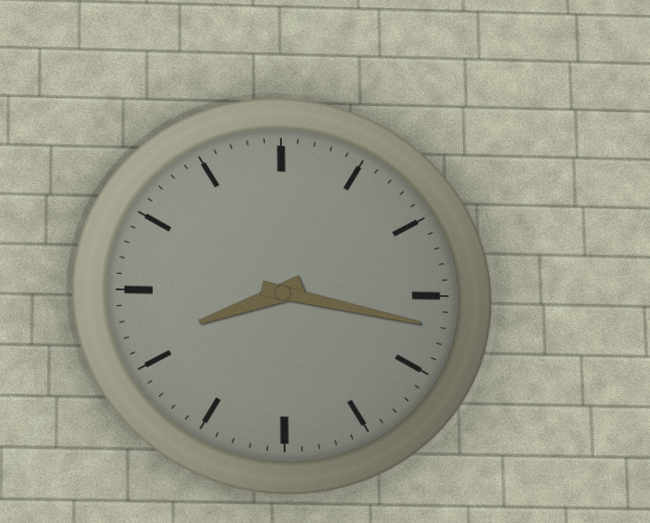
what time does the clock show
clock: 8:17
